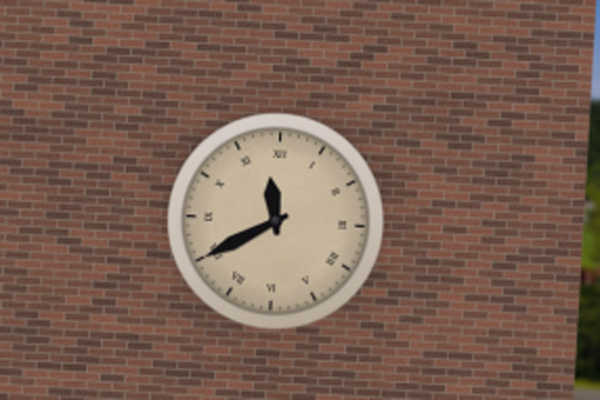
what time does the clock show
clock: 11:40
